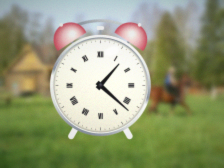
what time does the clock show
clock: 1:22
